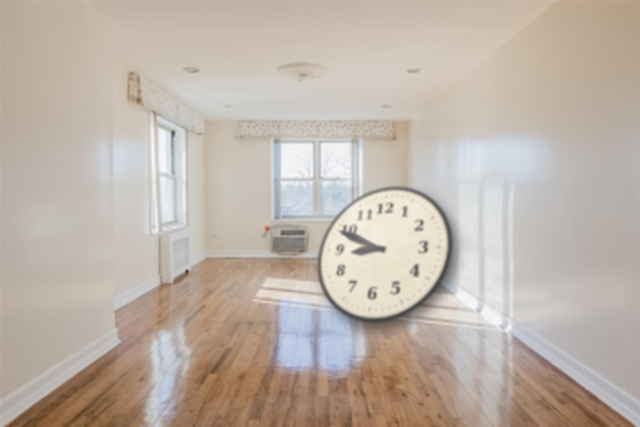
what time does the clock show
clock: 8:49
